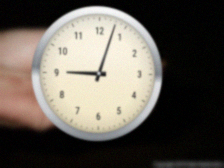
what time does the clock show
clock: 9:03
